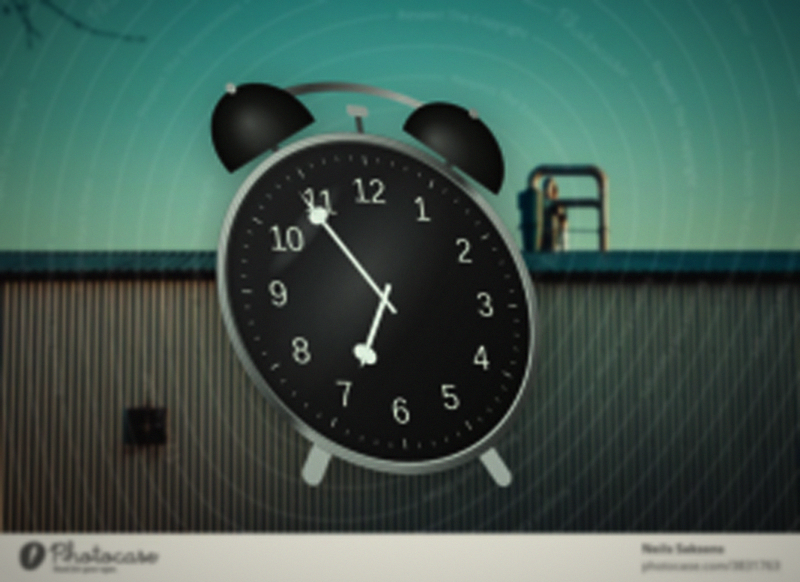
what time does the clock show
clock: 6:54
